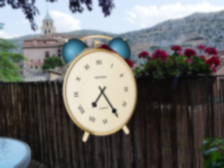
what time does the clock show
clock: 7:25
